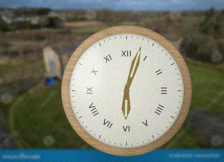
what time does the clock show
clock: 6:03
